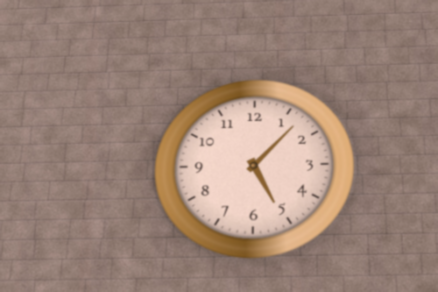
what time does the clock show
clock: 5:07
